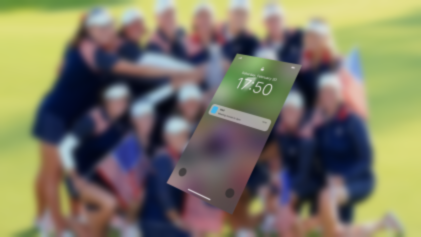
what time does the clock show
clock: 17:50
